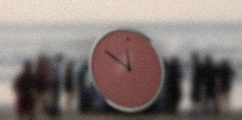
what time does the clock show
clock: 11:50
